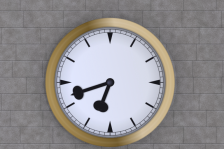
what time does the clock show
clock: 6:42
